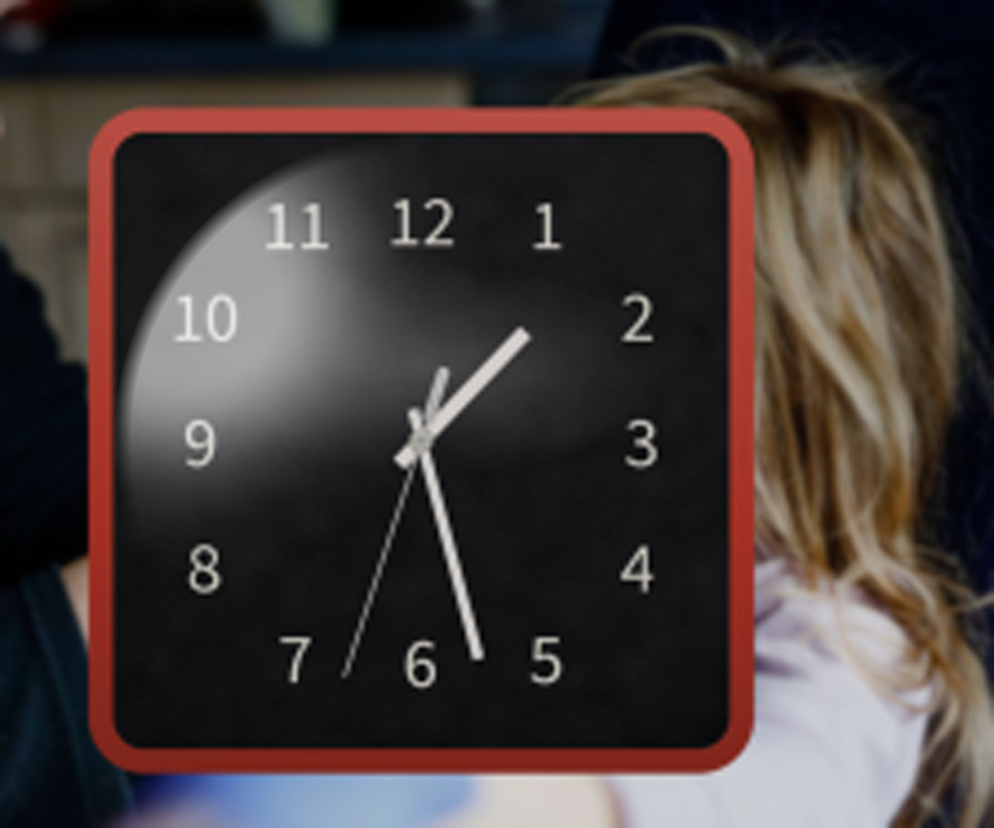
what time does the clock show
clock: 1:27:33
